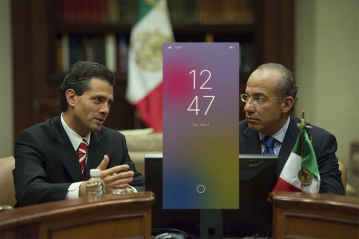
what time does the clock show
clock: 12:47
